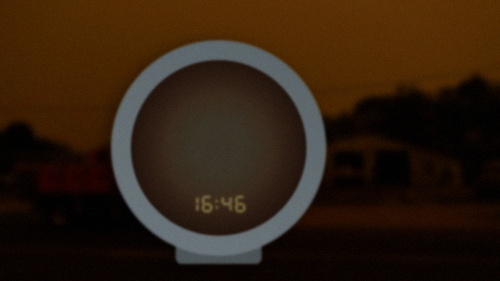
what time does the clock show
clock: 16:46
